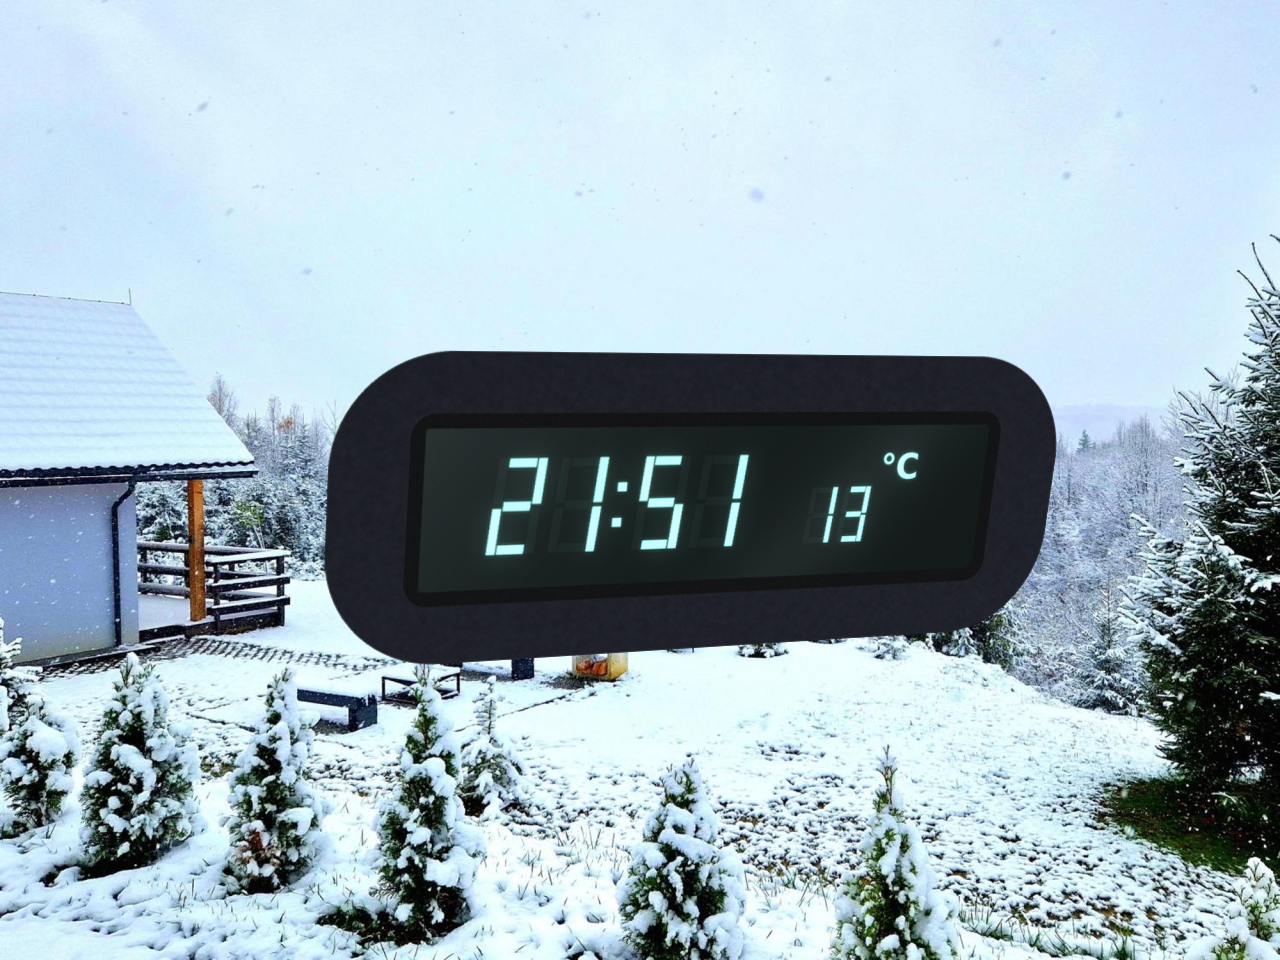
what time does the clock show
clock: 21:51
